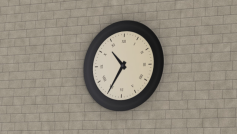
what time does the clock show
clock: 10:35
